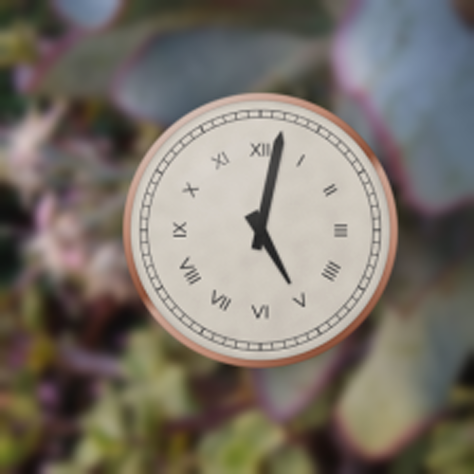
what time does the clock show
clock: 5:02
